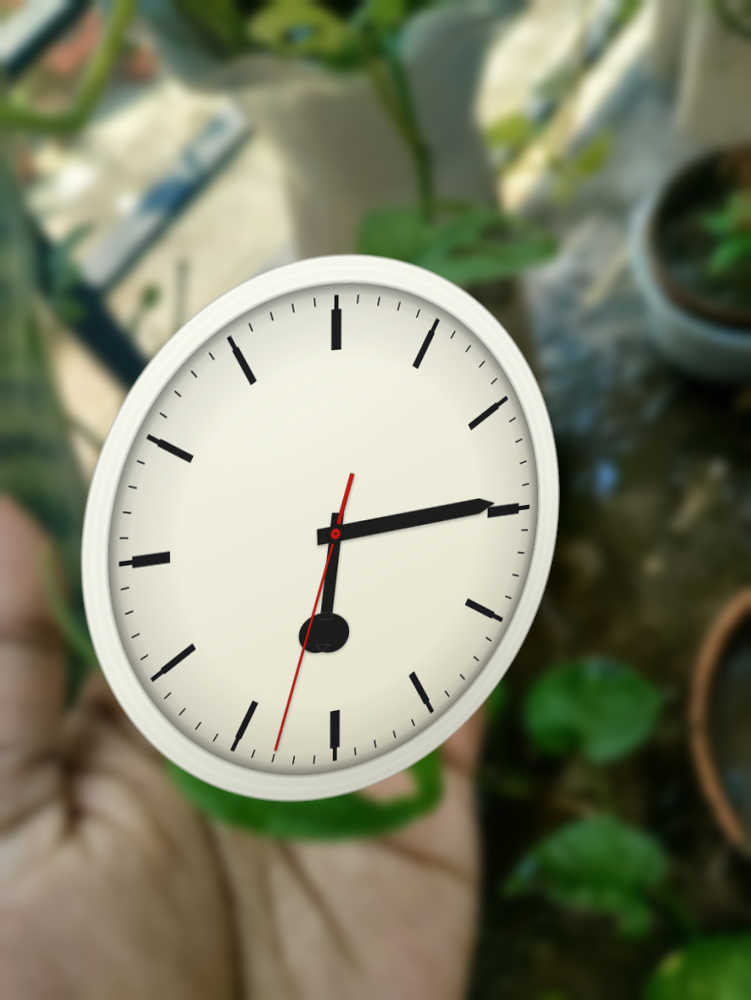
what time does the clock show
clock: 6:14:33
